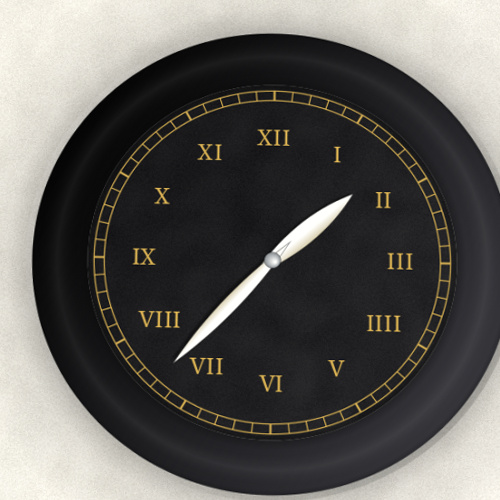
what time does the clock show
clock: 1:37
